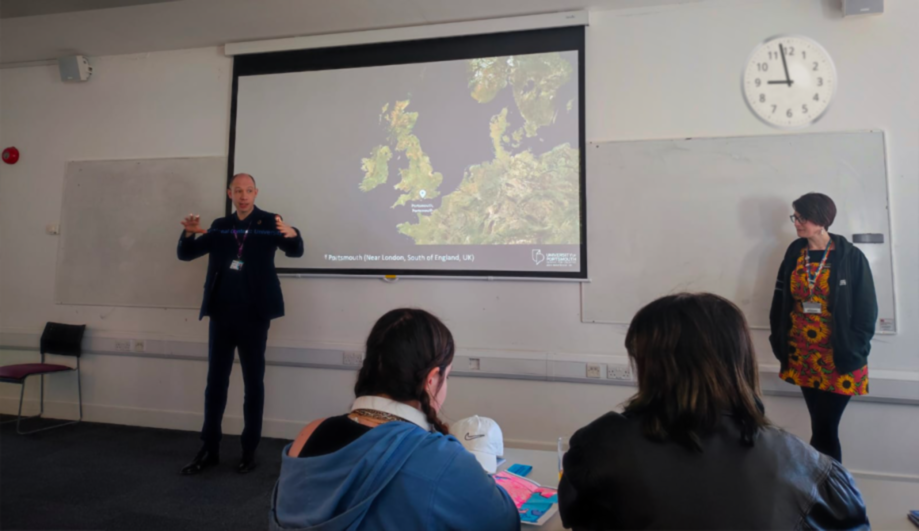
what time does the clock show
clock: 8:58
